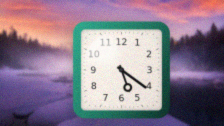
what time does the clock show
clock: 5:21
